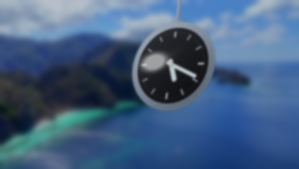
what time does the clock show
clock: 5:19
